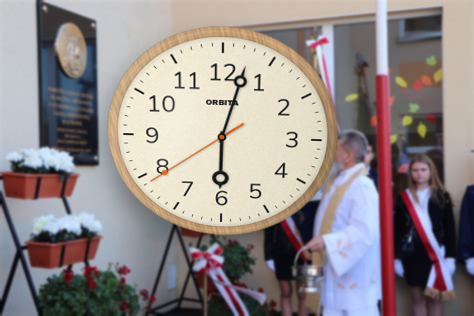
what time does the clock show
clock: 6:02:39
